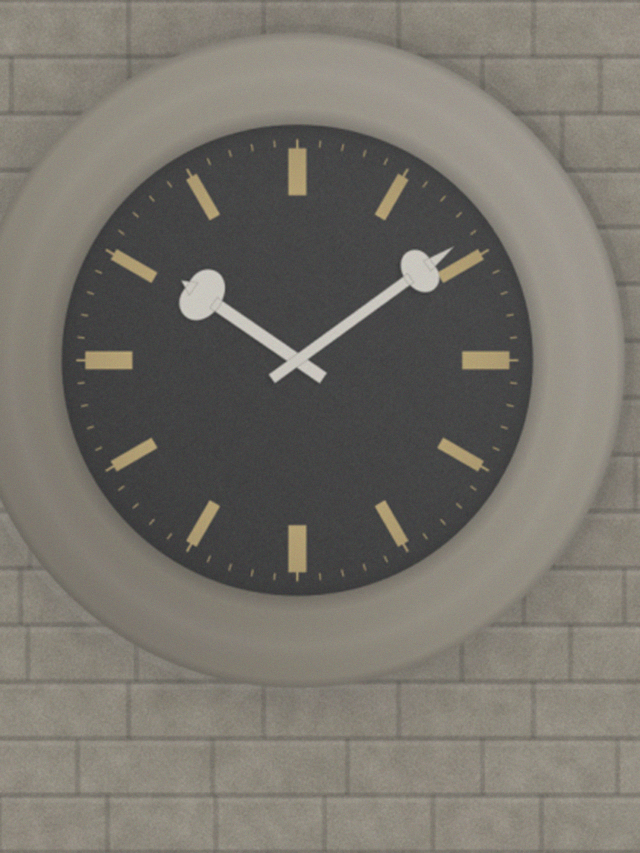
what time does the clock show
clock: 10:09
